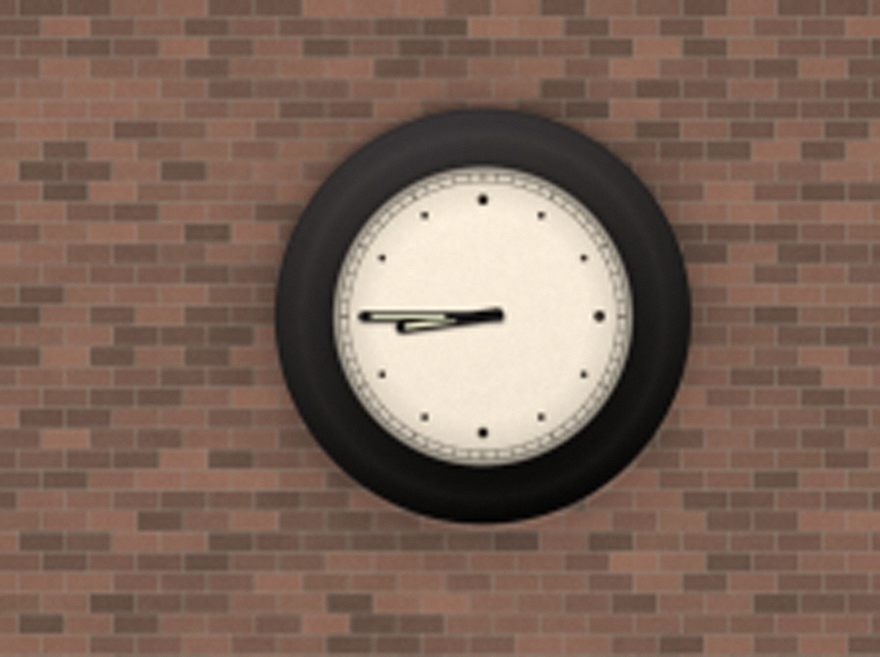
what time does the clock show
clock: 8:45
